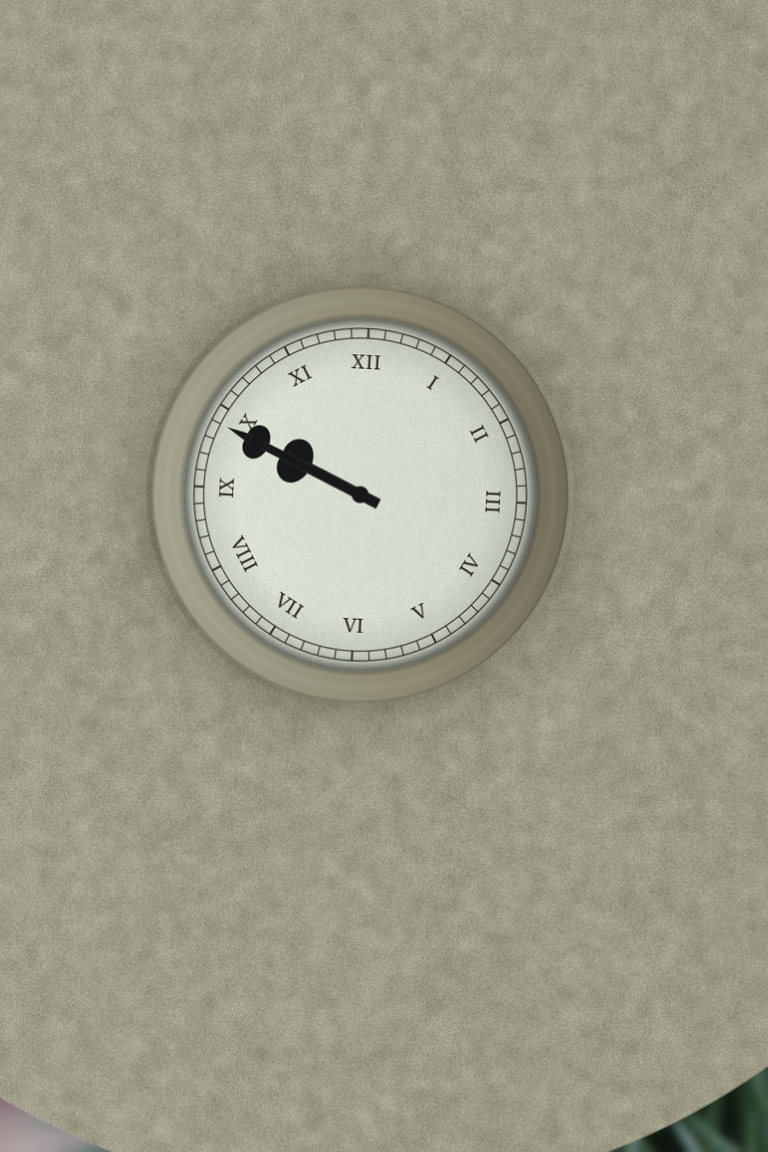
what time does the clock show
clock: 9:49
